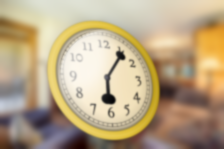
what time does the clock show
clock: 6:06
